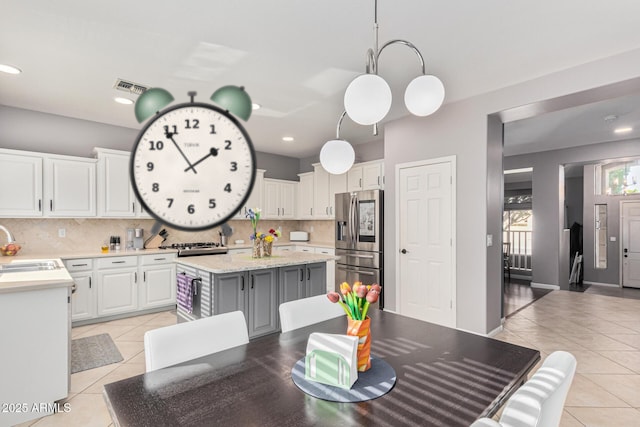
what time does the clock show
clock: 1:54
